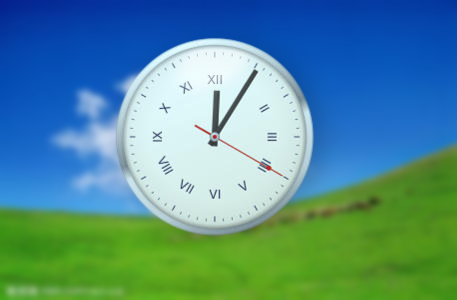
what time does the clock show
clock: 12:05:20
